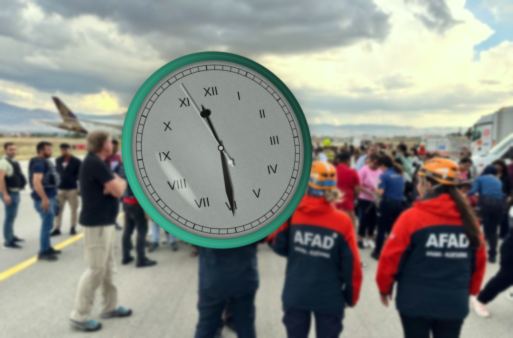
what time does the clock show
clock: 11:29:56
